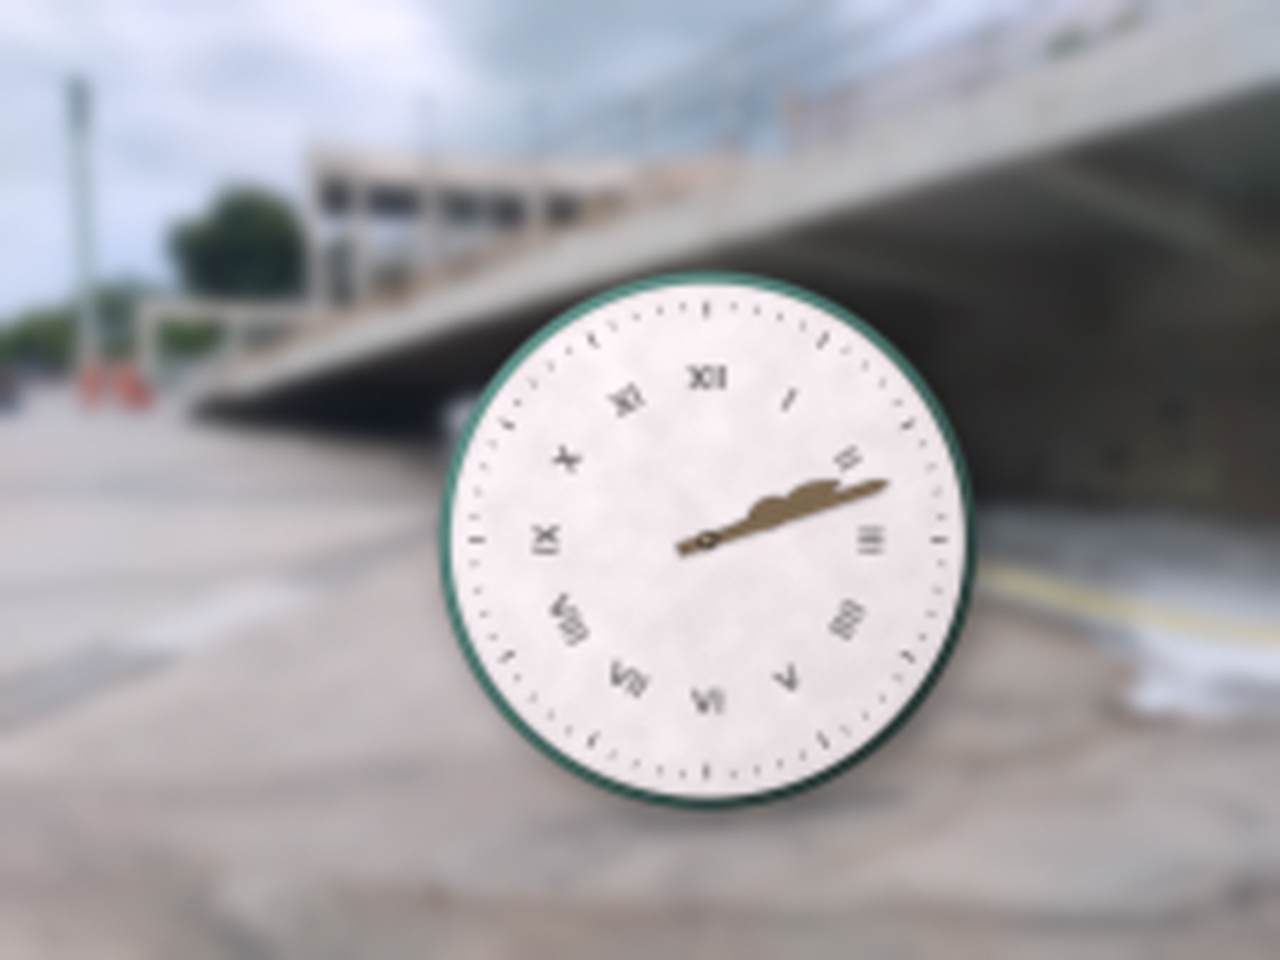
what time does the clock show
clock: 2:12
